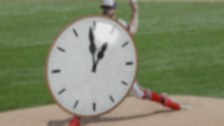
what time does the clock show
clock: 12:59
